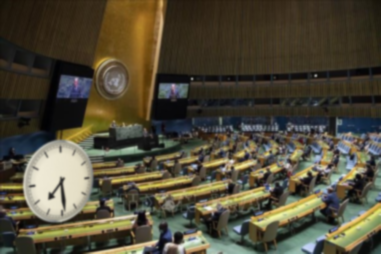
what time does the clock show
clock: 7:29
